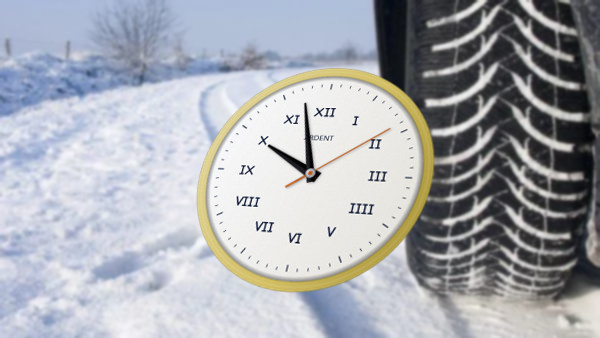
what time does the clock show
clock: 9:57:09
